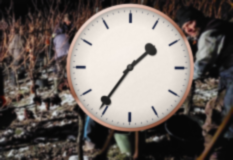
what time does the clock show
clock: 1:36
